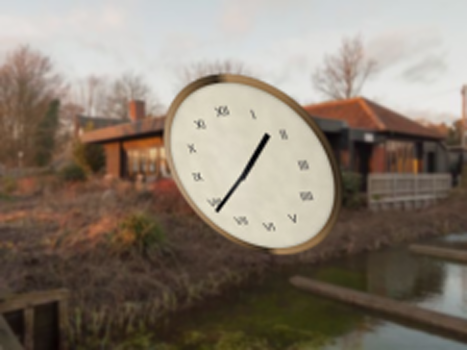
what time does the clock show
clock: 1:39
